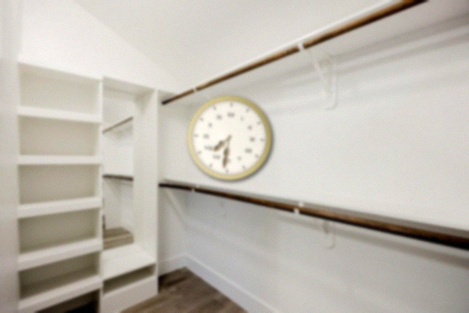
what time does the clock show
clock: 7:31
